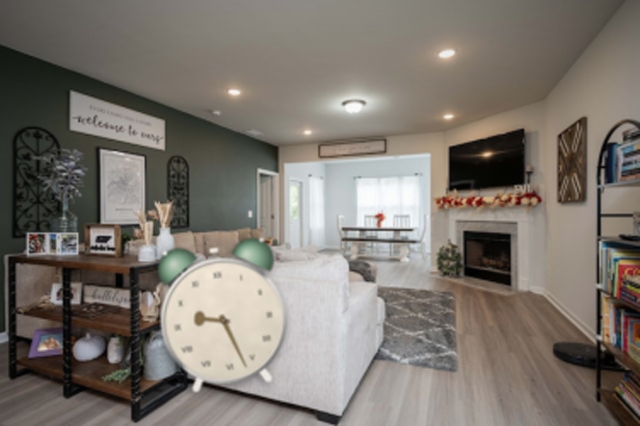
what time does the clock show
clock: 9:27
